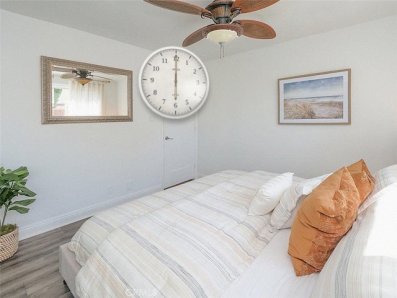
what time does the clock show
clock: 6:00
